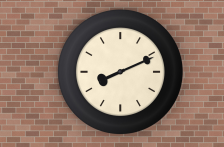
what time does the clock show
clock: 8:11
